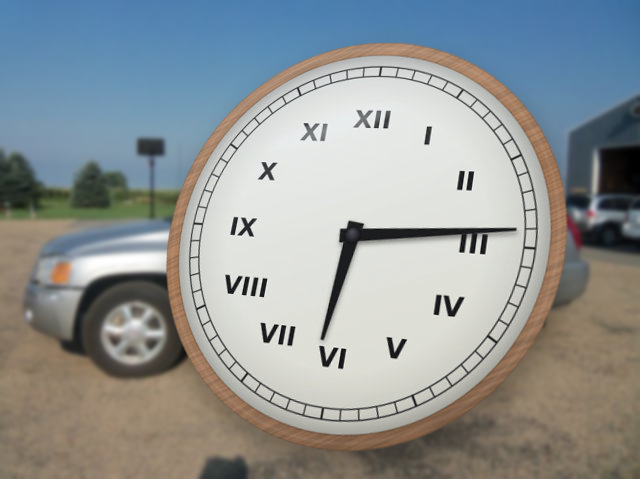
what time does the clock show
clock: 6:14
